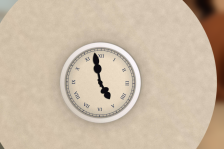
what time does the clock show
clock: 4:58
